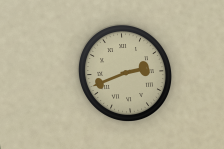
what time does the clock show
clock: 2:42
